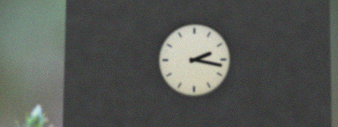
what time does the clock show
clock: 2:17
